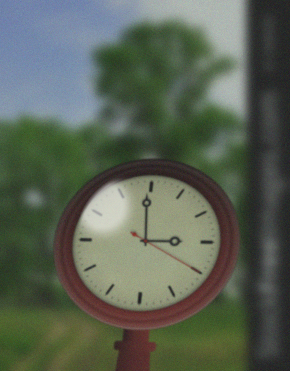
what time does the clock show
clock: 2:59:20
